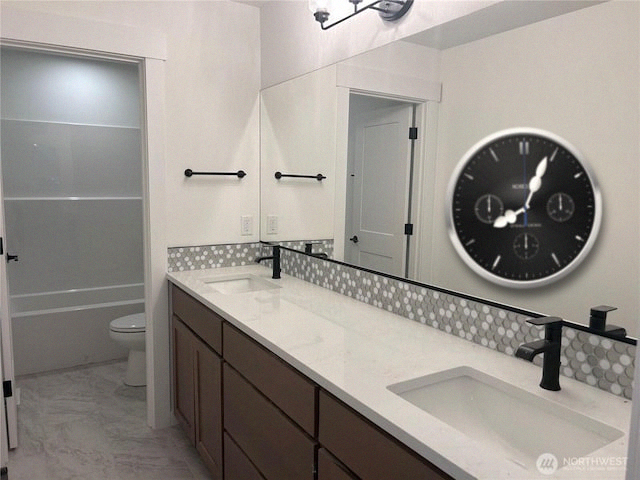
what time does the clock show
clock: 8:04
